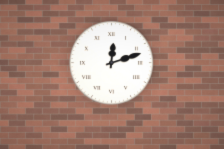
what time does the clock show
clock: 12:12
